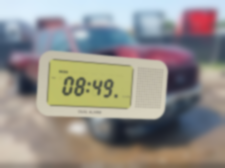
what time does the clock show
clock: 8:49
